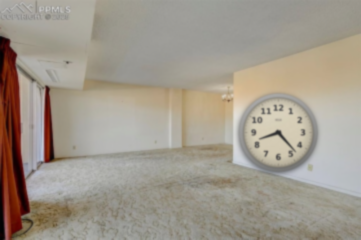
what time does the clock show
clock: 8:23
